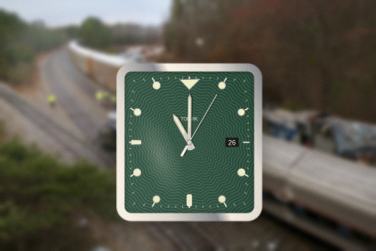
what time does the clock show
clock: 11:00:05
